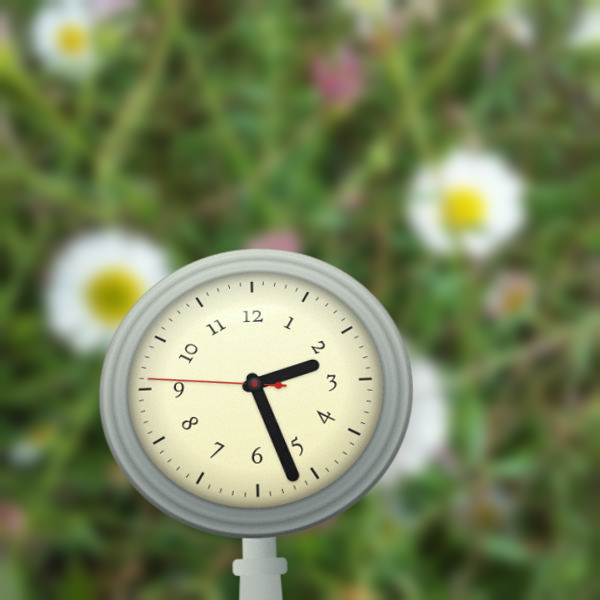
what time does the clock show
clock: 2:26:46
